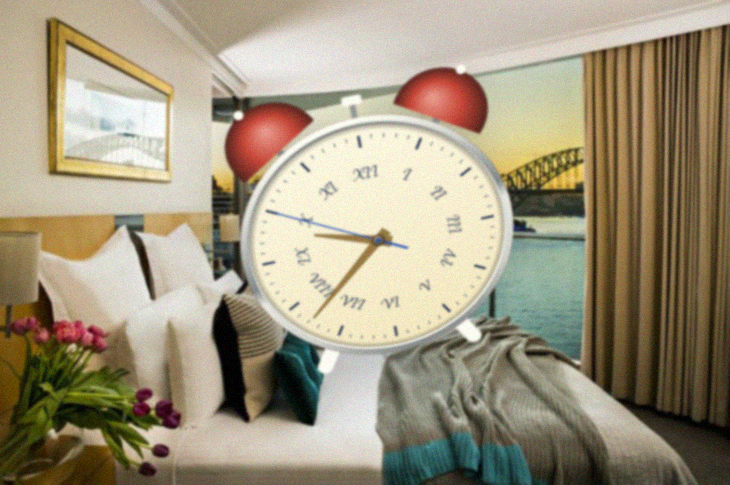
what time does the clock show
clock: 9:37:50
